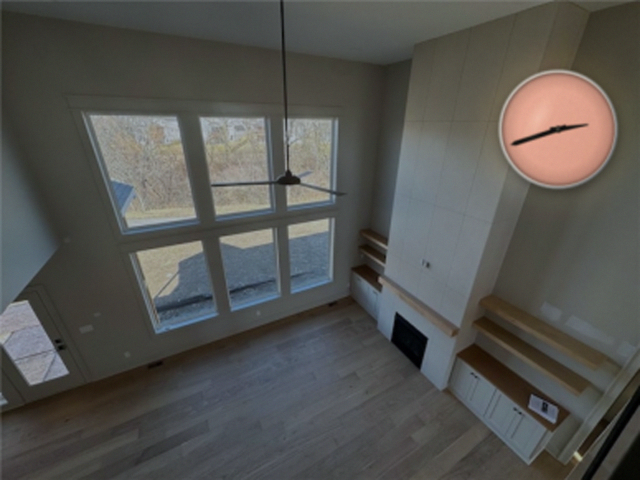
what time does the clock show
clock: 2:42
